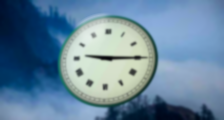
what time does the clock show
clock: 9:15
